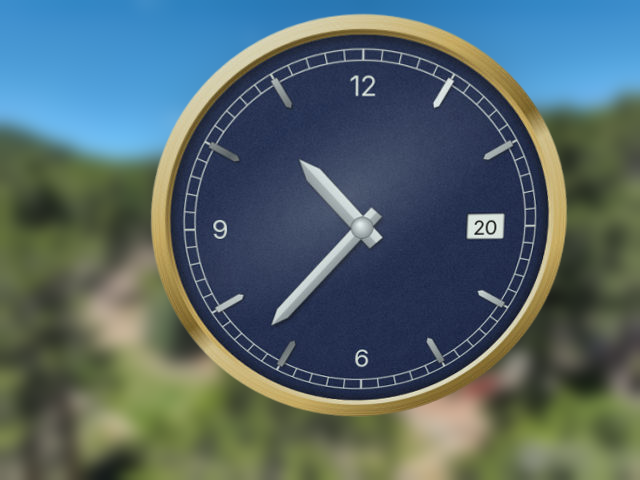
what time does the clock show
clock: 10:37
